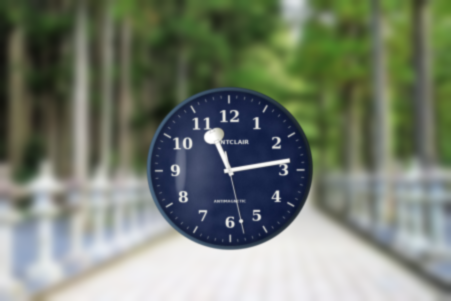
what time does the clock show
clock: 11:13:28
